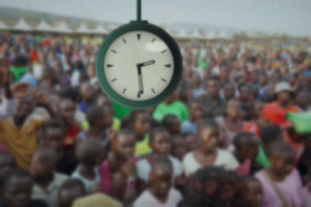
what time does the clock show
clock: 2:29
